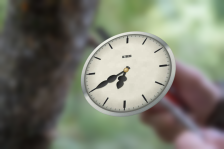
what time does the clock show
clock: 6:40
